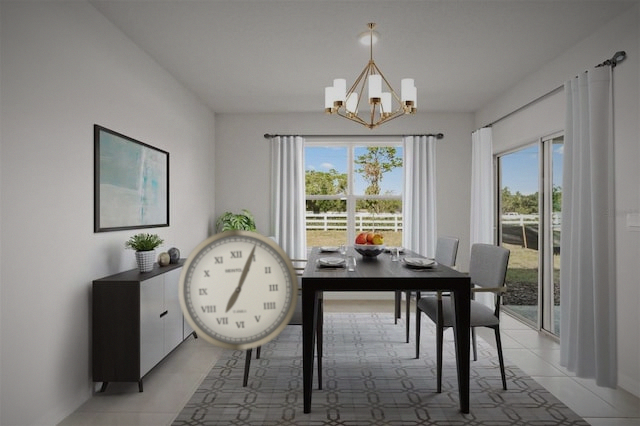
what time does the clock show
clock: 7:04
